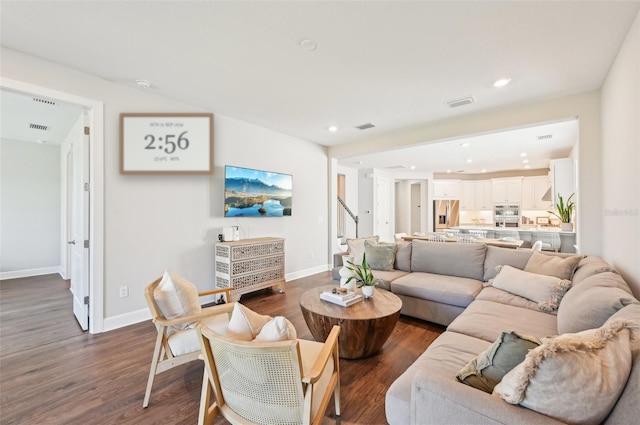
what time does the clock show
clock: 2:56
